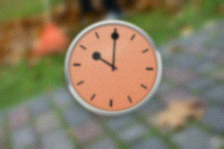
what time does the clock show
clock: 10:00
